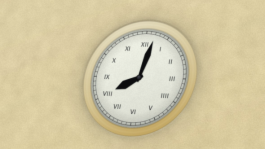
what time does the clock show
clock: 8:02
